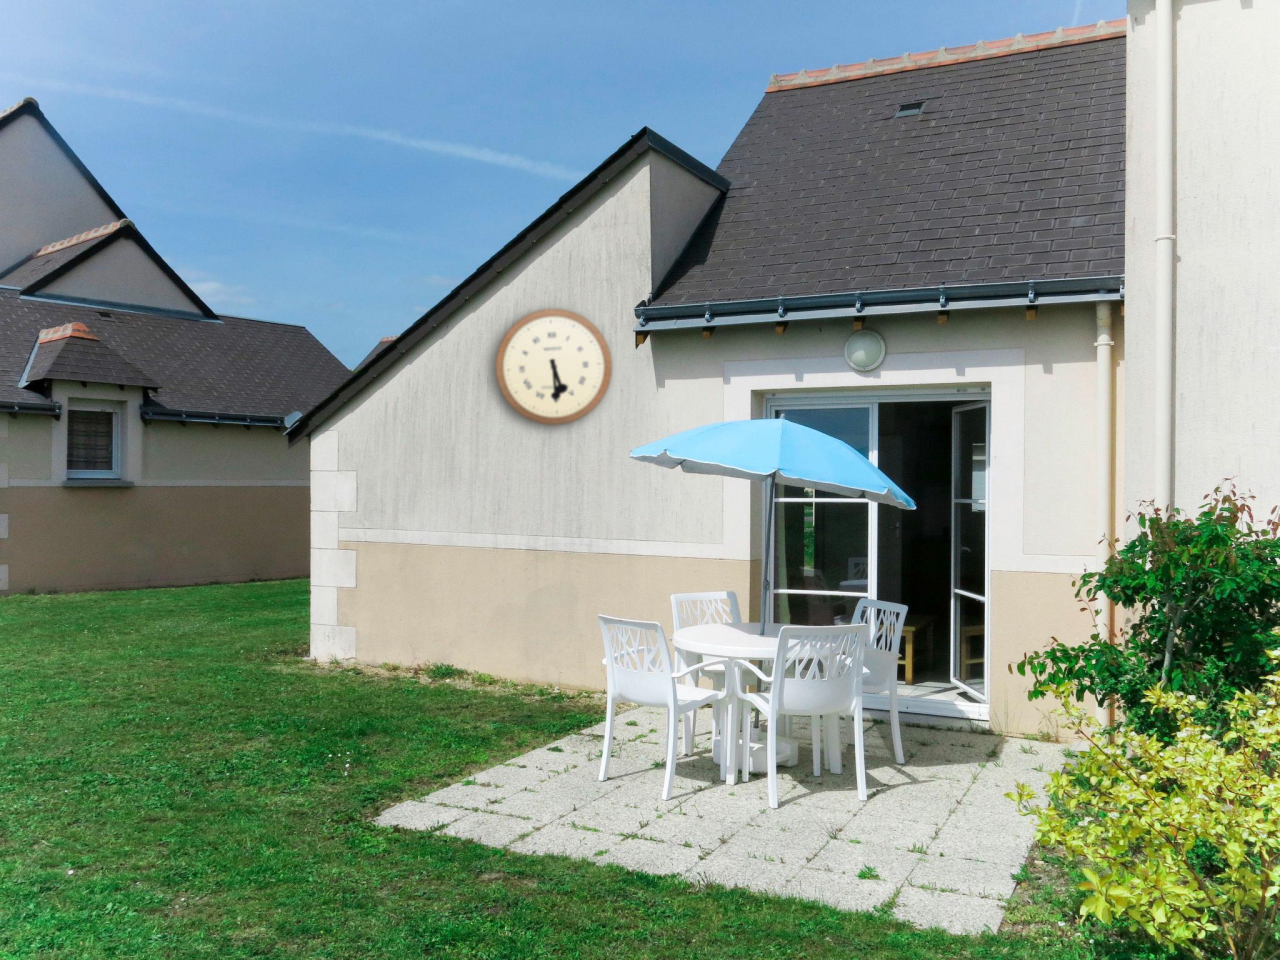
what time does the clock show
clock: 5:30
